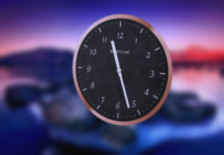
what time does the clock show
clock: 11:27
